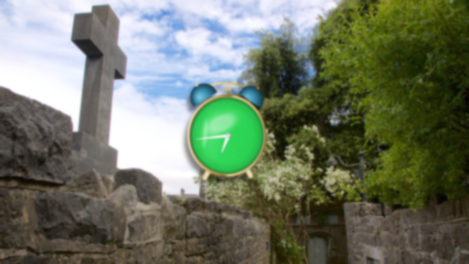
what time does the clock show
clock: 6:44
